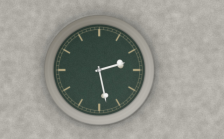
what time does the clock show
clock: 2:28
